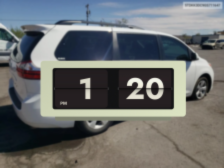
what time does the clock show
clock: 1:20
